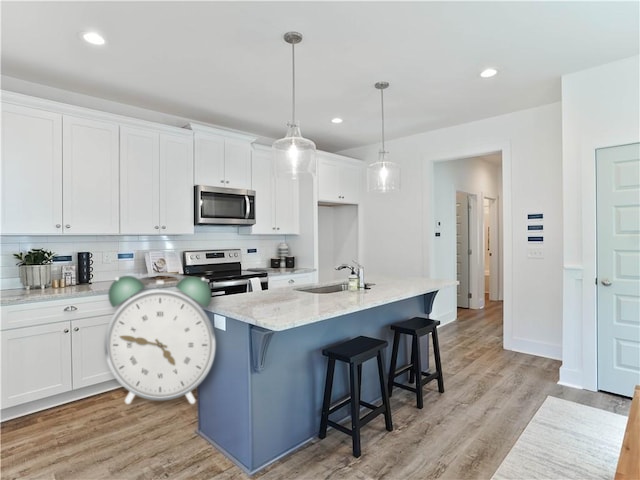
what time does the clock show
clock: 4:47
